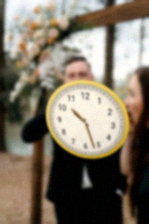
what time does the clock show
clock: 10:27
